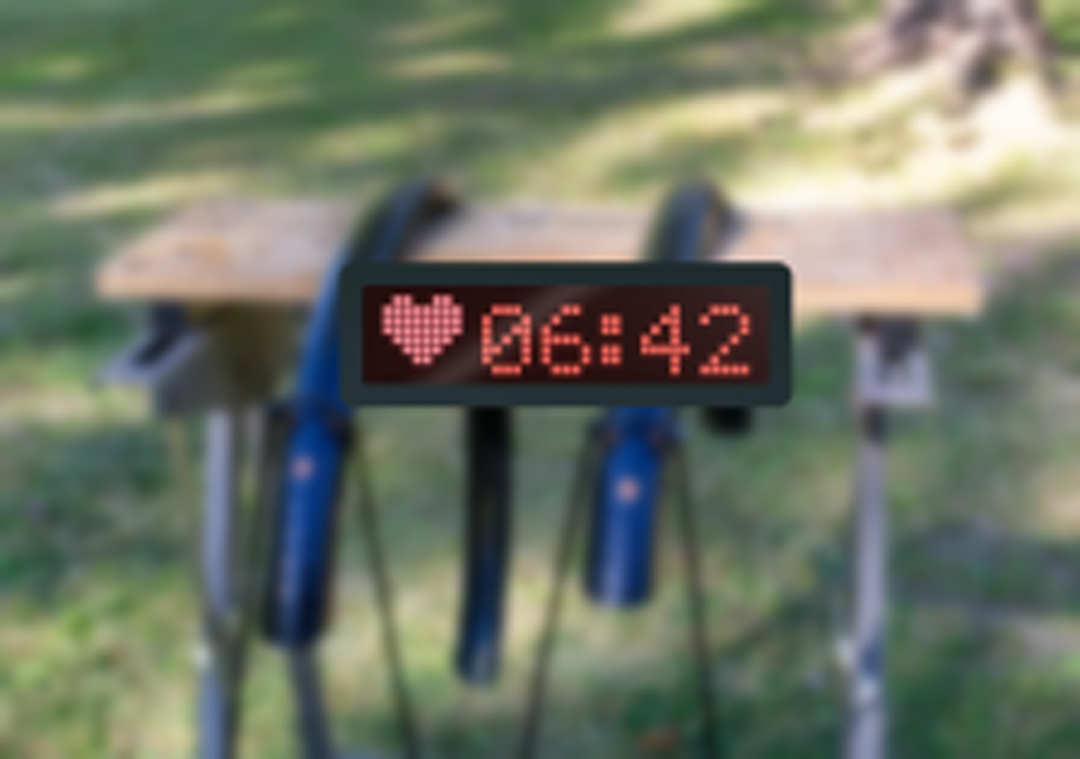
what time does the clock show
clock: 6:42
